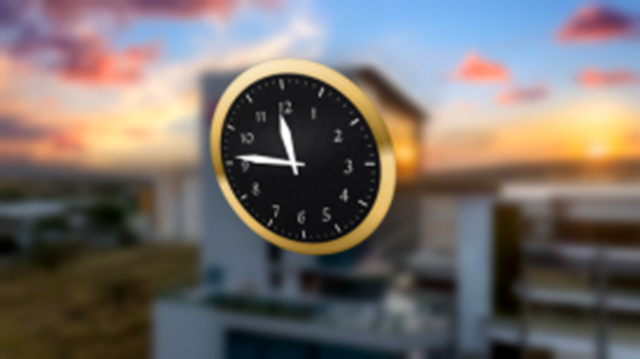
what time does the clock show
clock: 11:46
